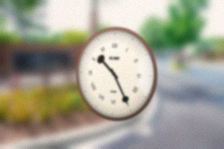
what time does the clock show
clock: 10:25
